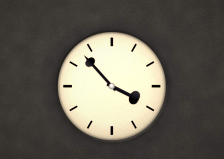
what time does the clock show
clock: 3:53
